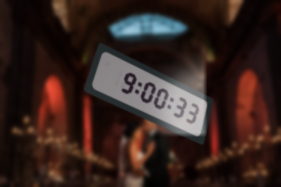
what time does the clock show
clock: 9:00:33
